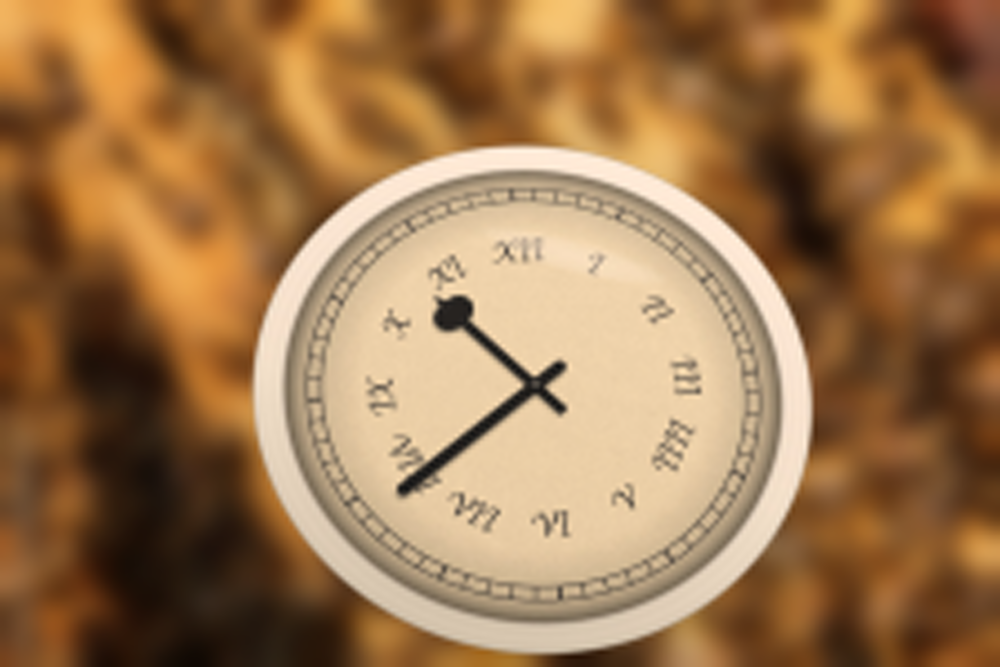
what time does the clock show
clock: 10:39
